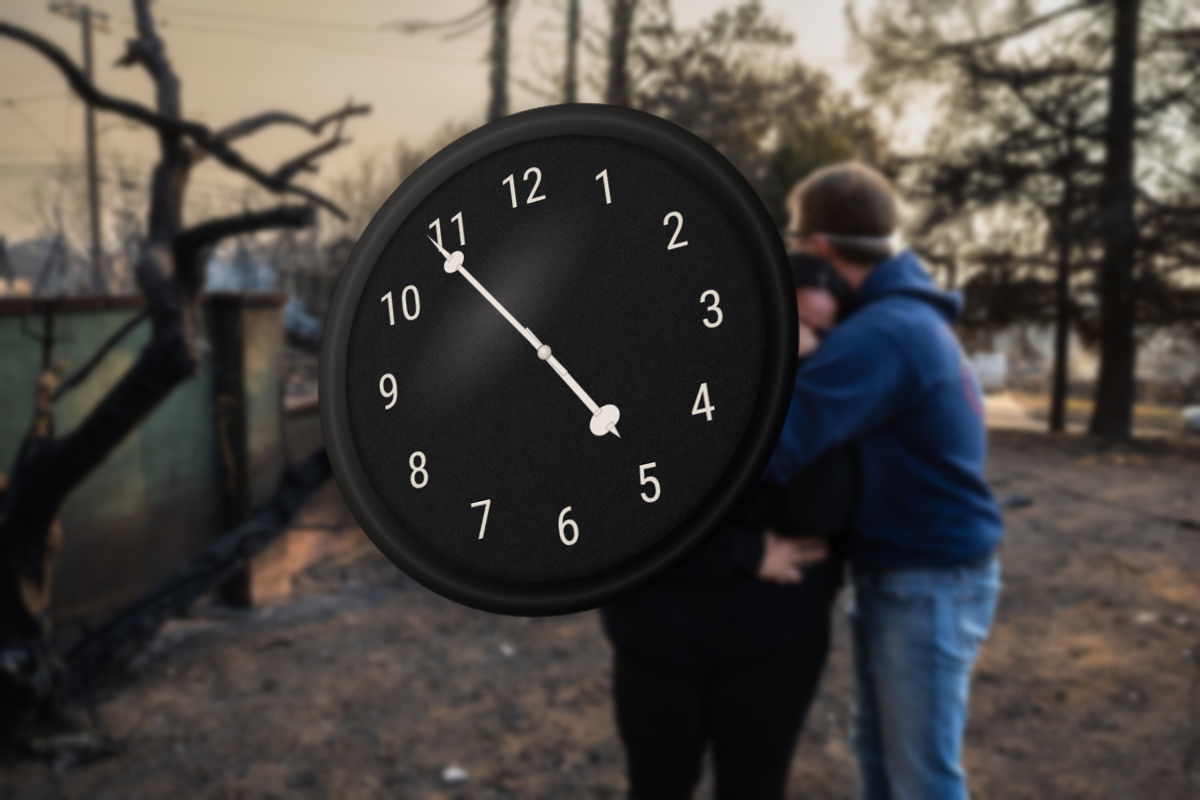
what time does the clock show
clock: 4:54
